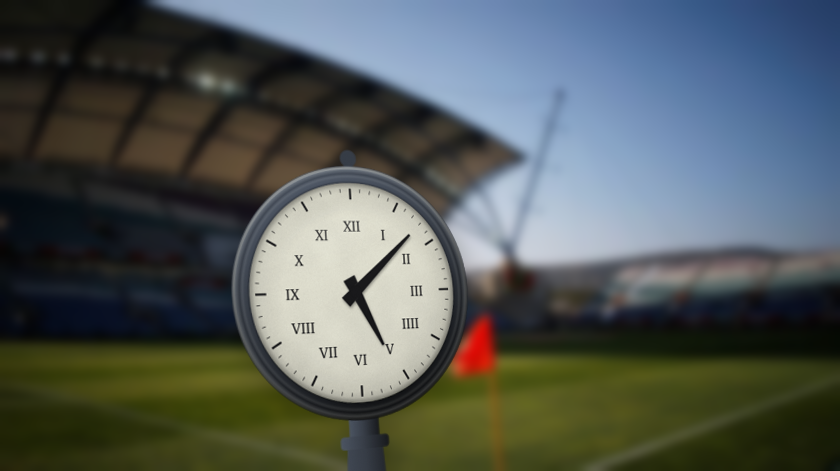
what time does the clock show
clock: 5:08
